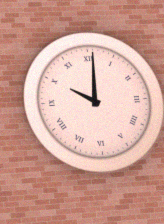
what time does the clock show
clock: 10:01
